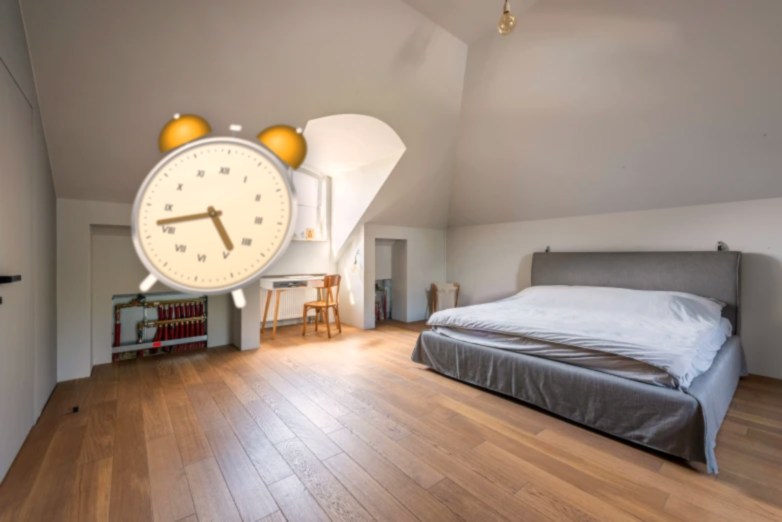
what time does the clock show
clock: 4:42
